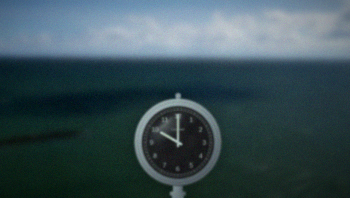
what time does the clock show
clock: 10:00
